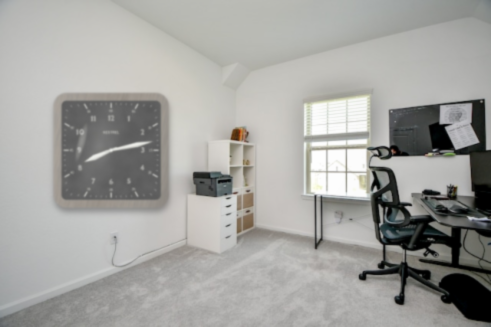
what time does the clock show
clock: 8:13
